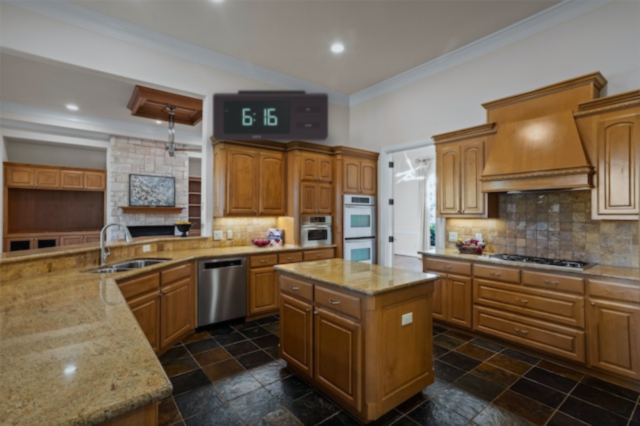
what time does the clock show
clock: 6:16
